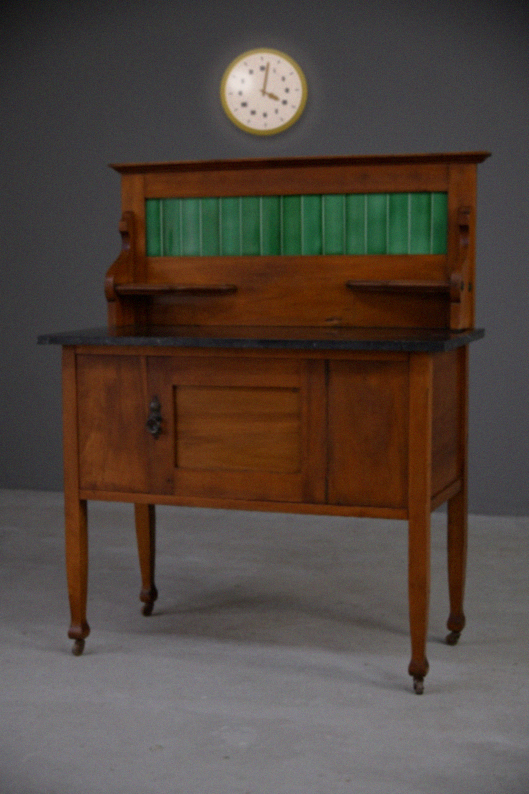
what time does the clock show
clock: 4:02
